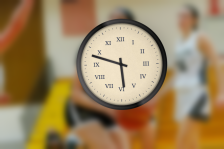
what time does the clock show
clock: 5:48
